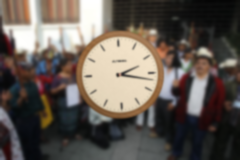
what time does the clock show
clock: 2:17
